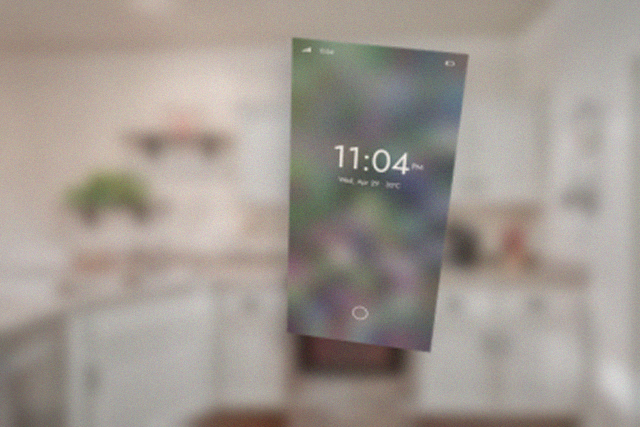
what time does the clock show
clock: 11:04
